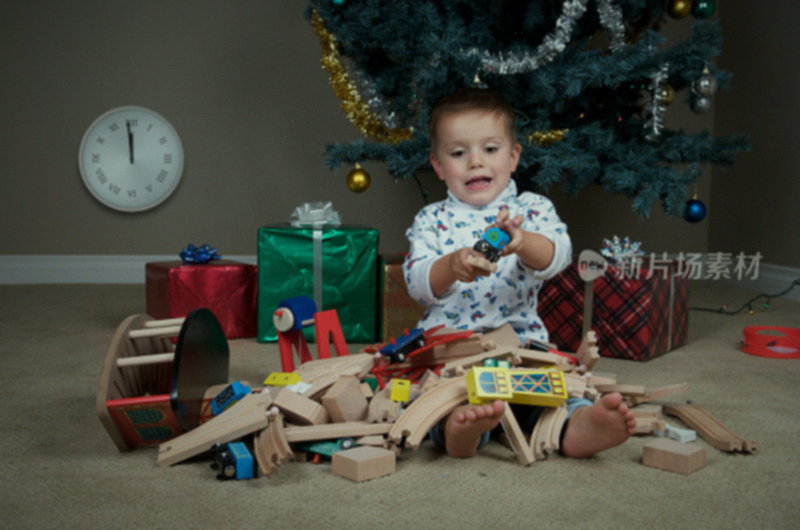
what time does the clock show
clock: 11:59
